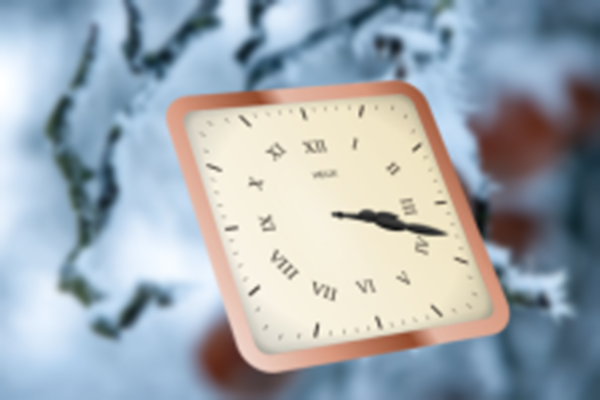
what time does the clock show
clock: 3:18
